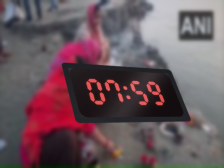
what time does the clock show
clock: 7:59
